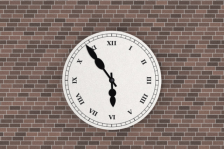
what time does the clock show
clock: 5:54
